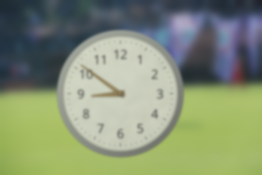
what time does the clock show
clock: 8:51
